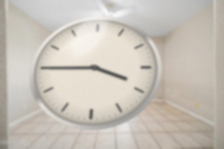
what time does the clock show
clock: 3:45
